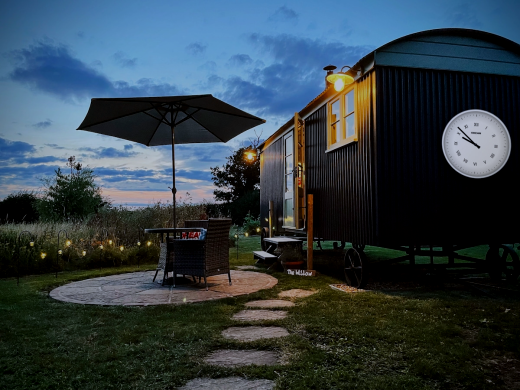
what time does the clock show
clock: 9:52
